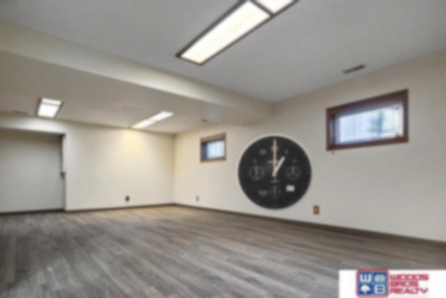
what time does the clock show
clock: 1:00
